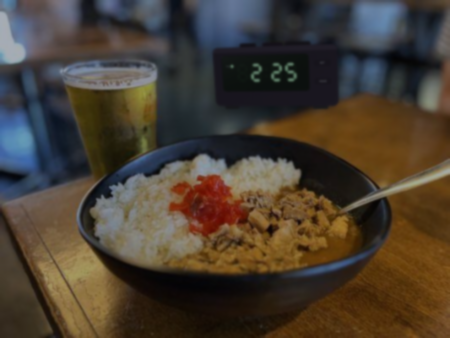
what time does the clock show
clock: 2:25
